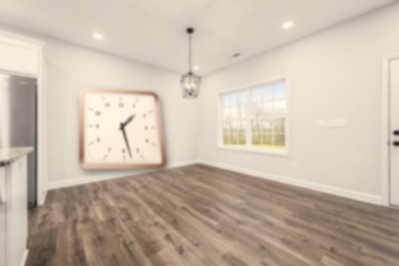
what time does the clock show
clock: 1:28
